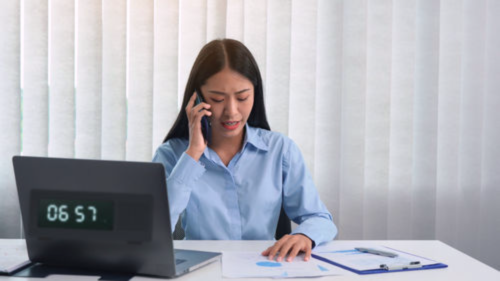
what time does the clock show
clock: 6:57
